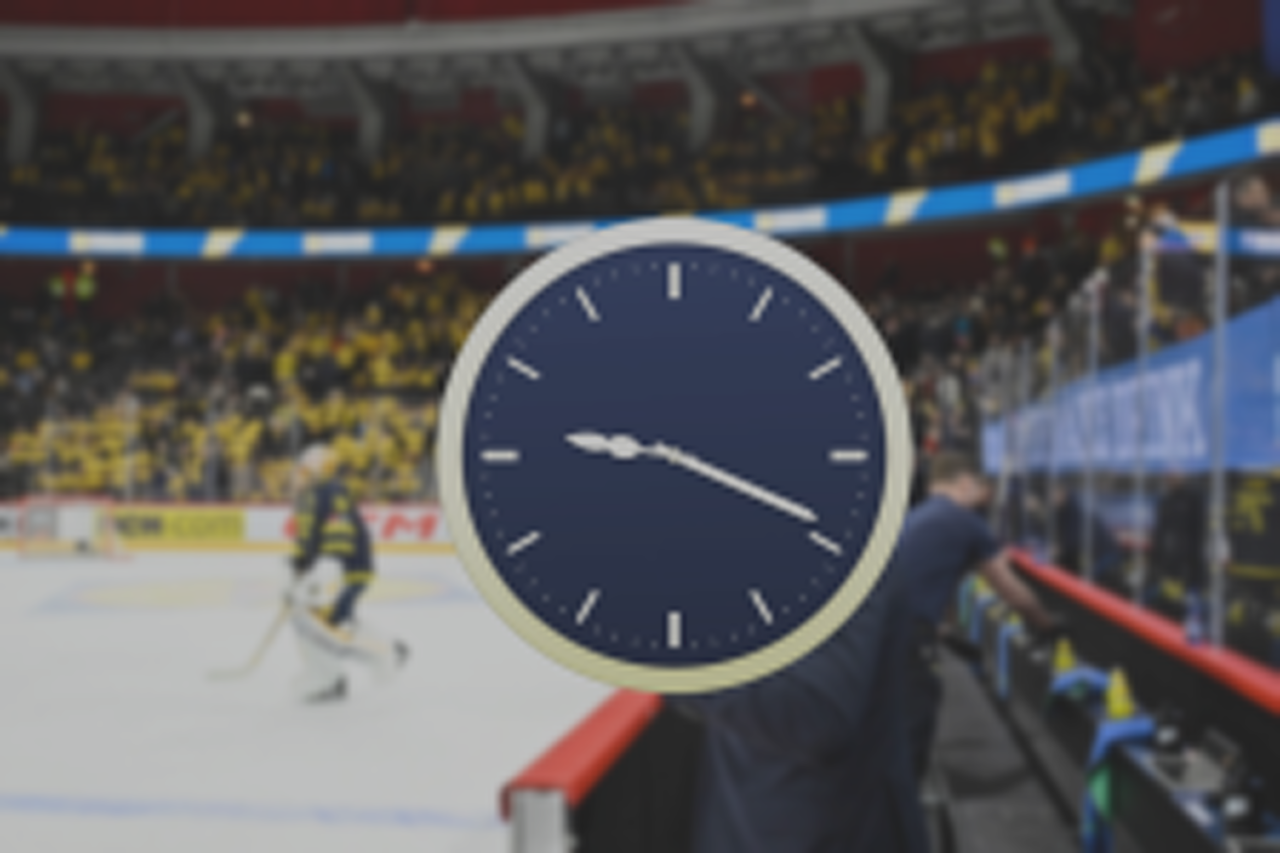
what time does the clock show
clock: 9:19
